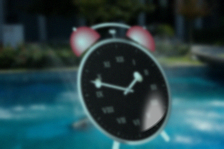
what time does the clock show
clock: 1:48
